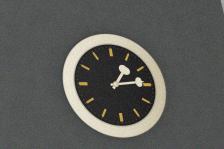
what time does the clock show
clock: 1:14
